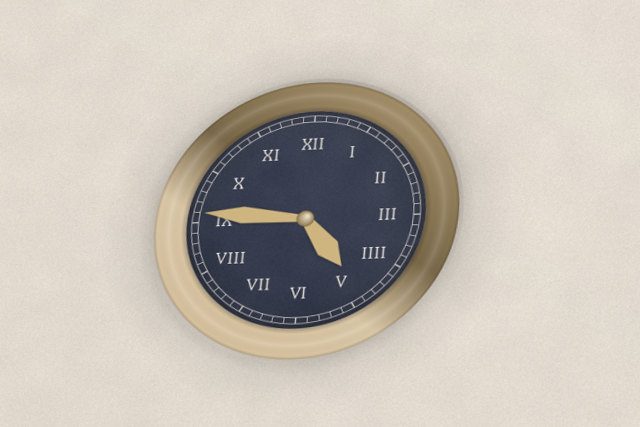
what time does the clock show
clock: 4:46
